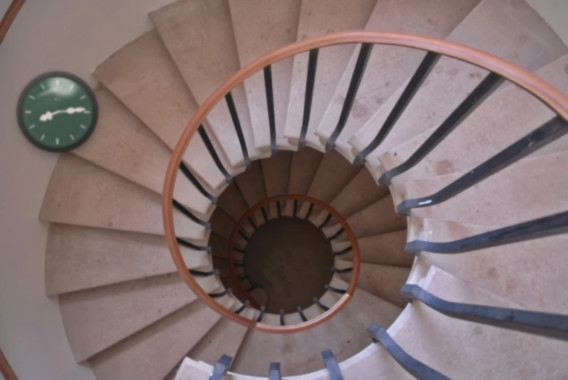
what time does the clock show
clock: 8:14
